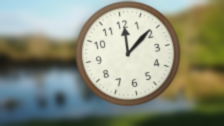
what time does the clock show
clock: 12:09
